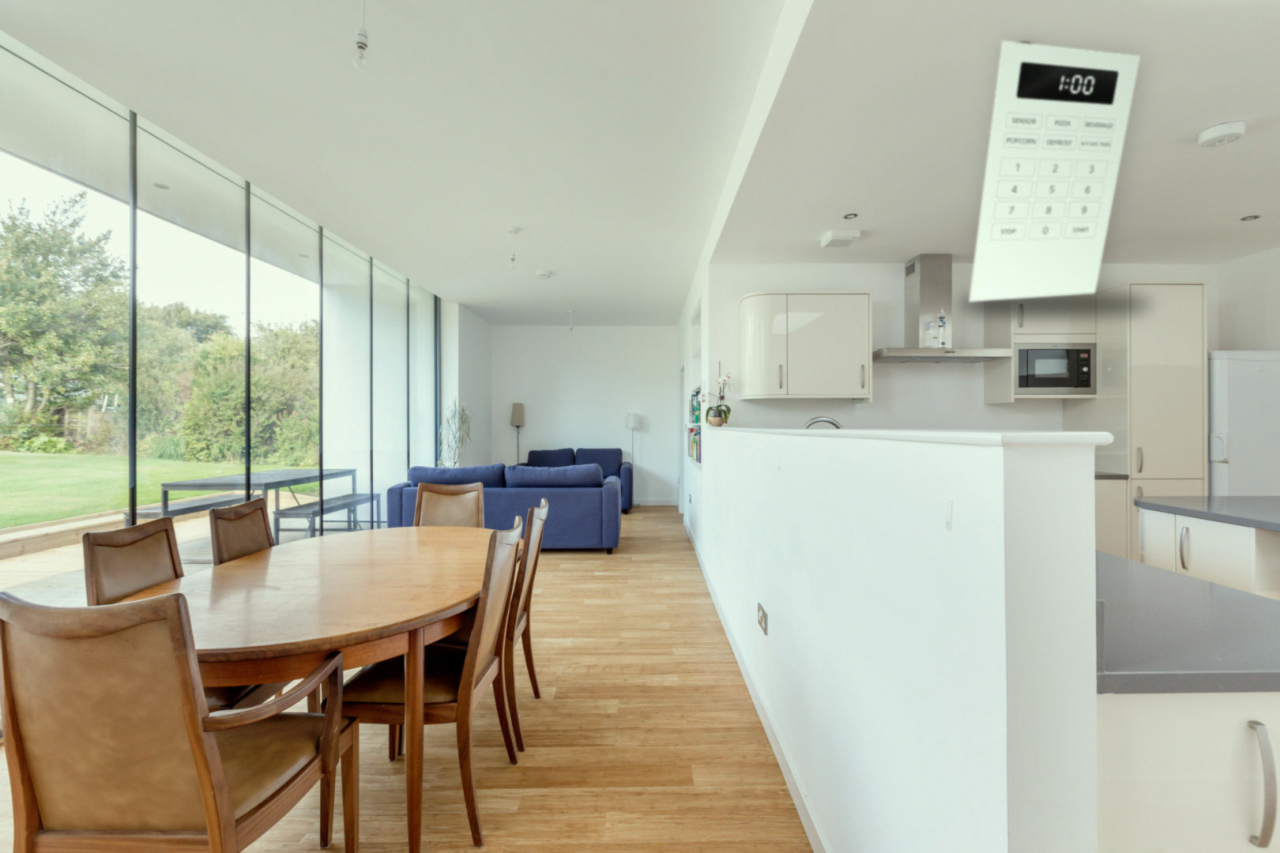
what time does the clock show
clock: 1:00
